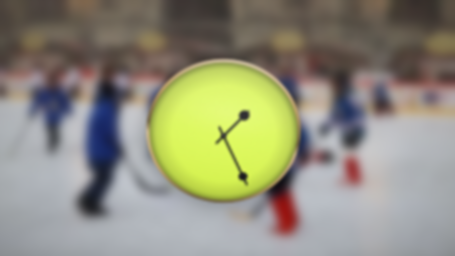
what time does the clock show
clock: 1:26
